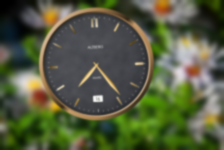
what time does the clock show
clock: 7:24
